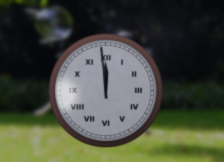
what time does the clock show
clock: 11:59
